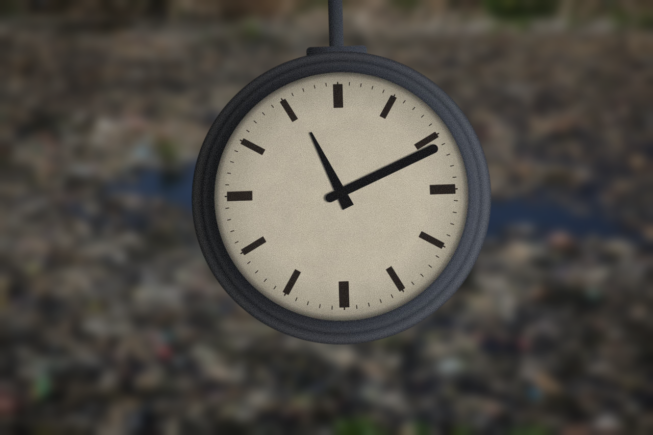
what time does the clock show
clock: 11:11
